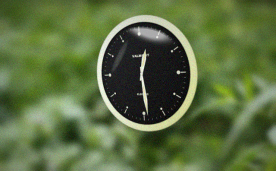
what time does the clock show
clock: 12:29
